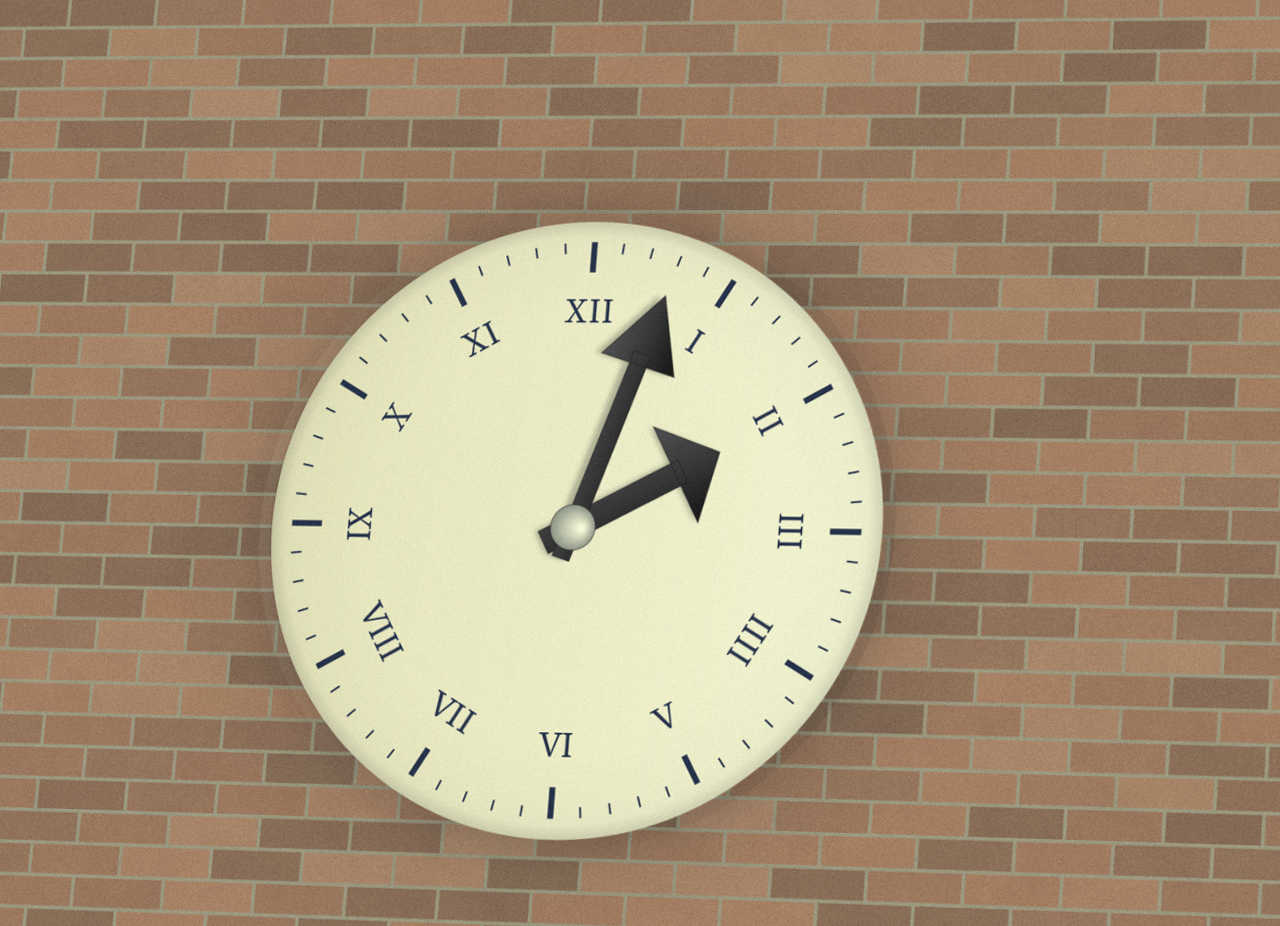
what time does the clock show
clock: 2:03
